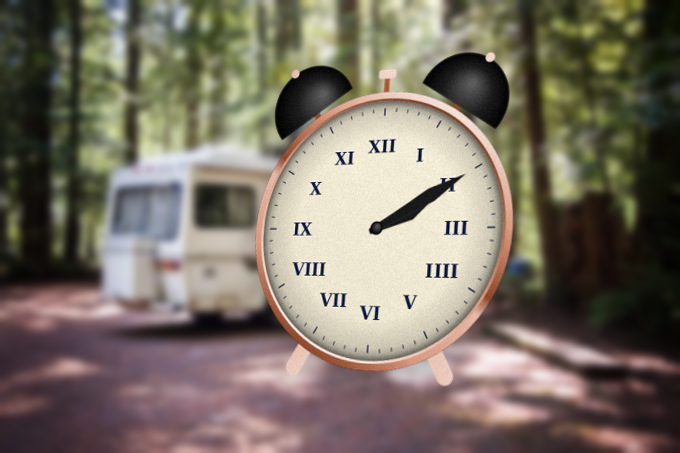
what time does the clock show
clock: 2:10
